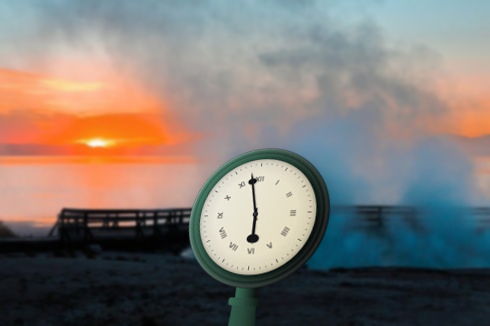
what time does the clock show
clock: 5:58
